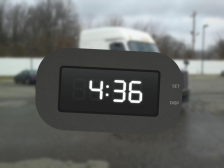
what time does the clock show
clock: 4:36
